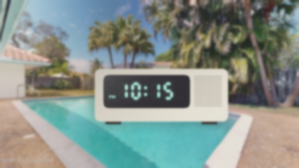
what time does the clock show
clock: 10:15
